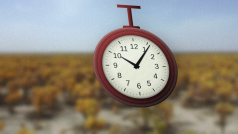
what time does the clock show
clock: 10:06
